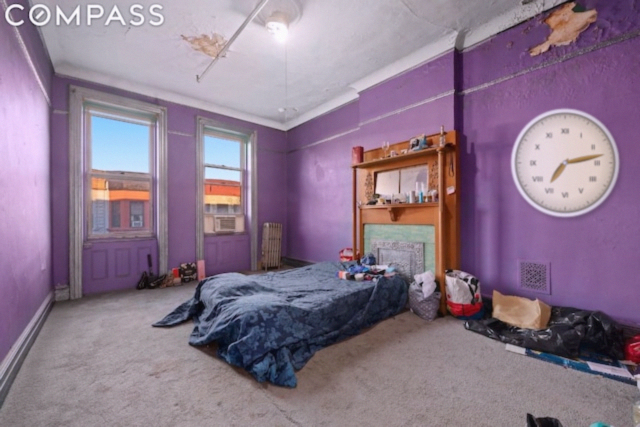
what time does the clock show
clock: 7:13
